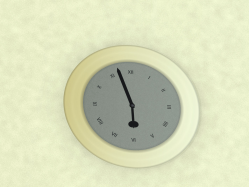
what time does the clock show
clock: 5:57
